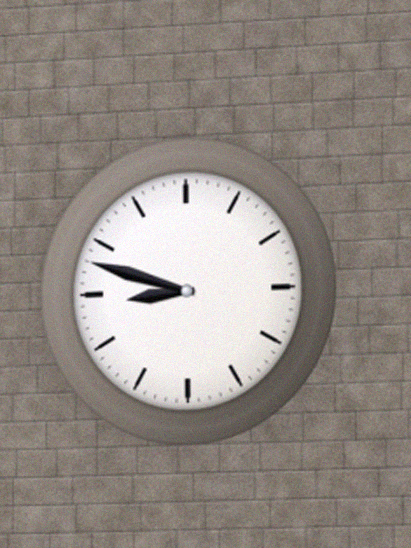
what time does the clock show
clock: 8:48
